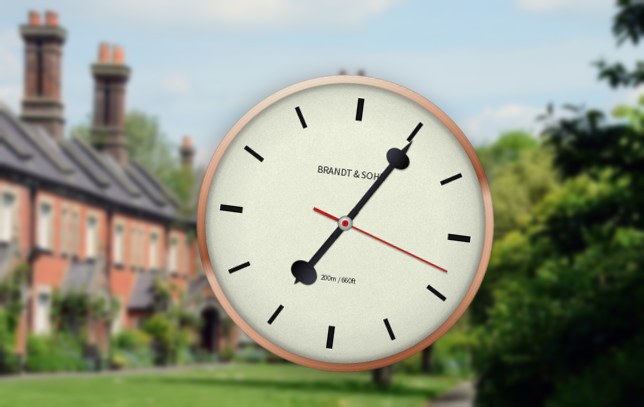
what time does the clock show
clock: 7:05:18
